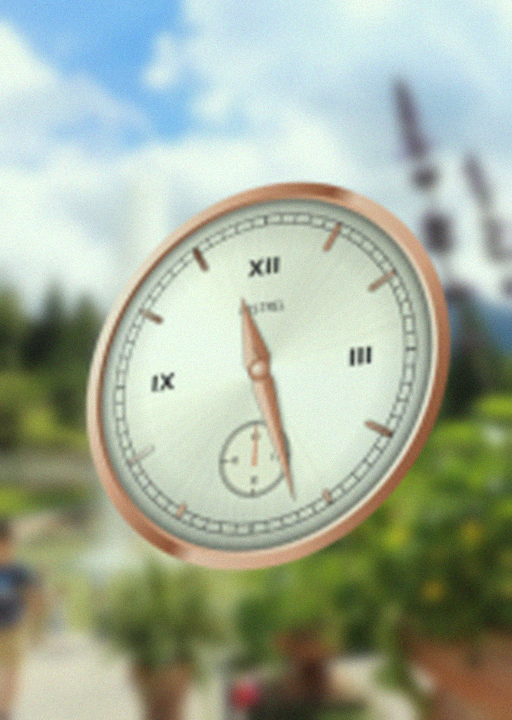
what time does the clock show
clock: 11:27
